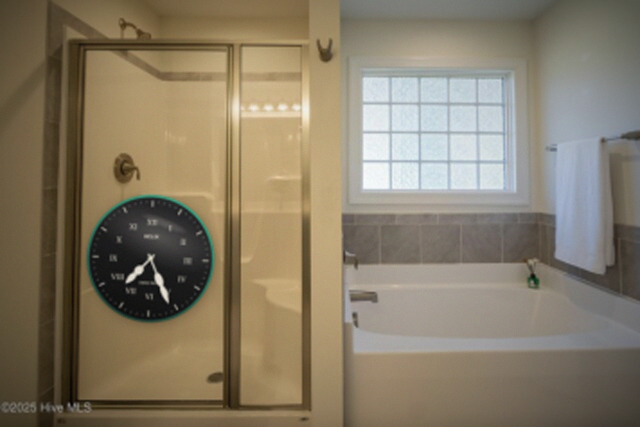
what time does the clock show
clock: 7:26
